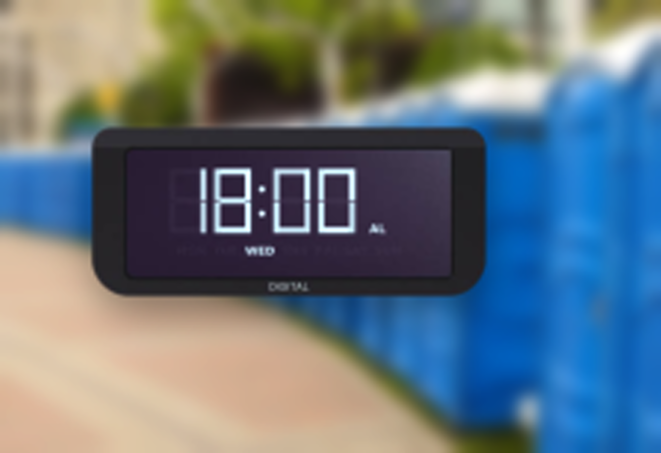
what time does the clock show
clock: 18:00
